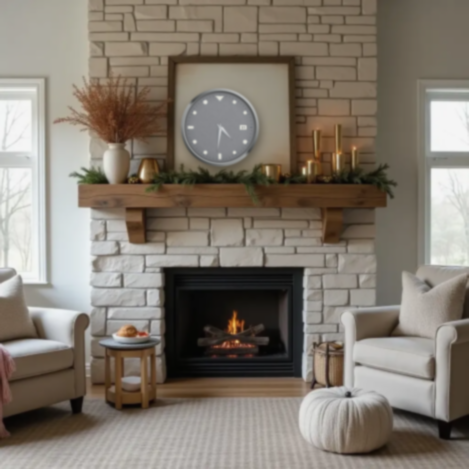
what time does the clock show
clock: 4:31
